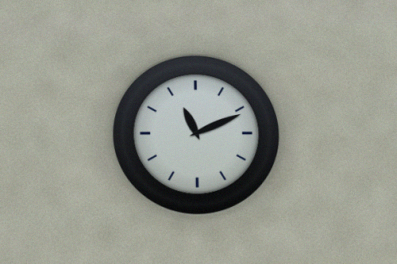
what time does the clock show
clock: 11:11
